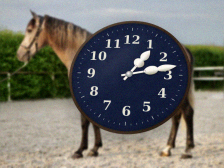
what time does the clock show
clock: 1:13
